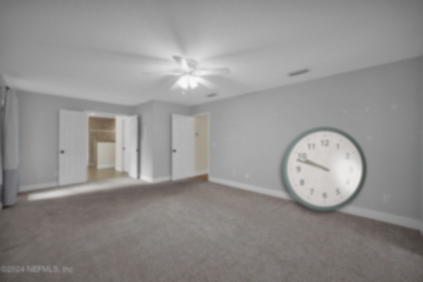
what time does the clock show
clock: 9:48
